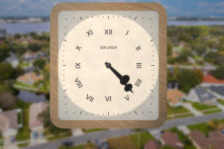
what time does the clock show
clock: 4:23
